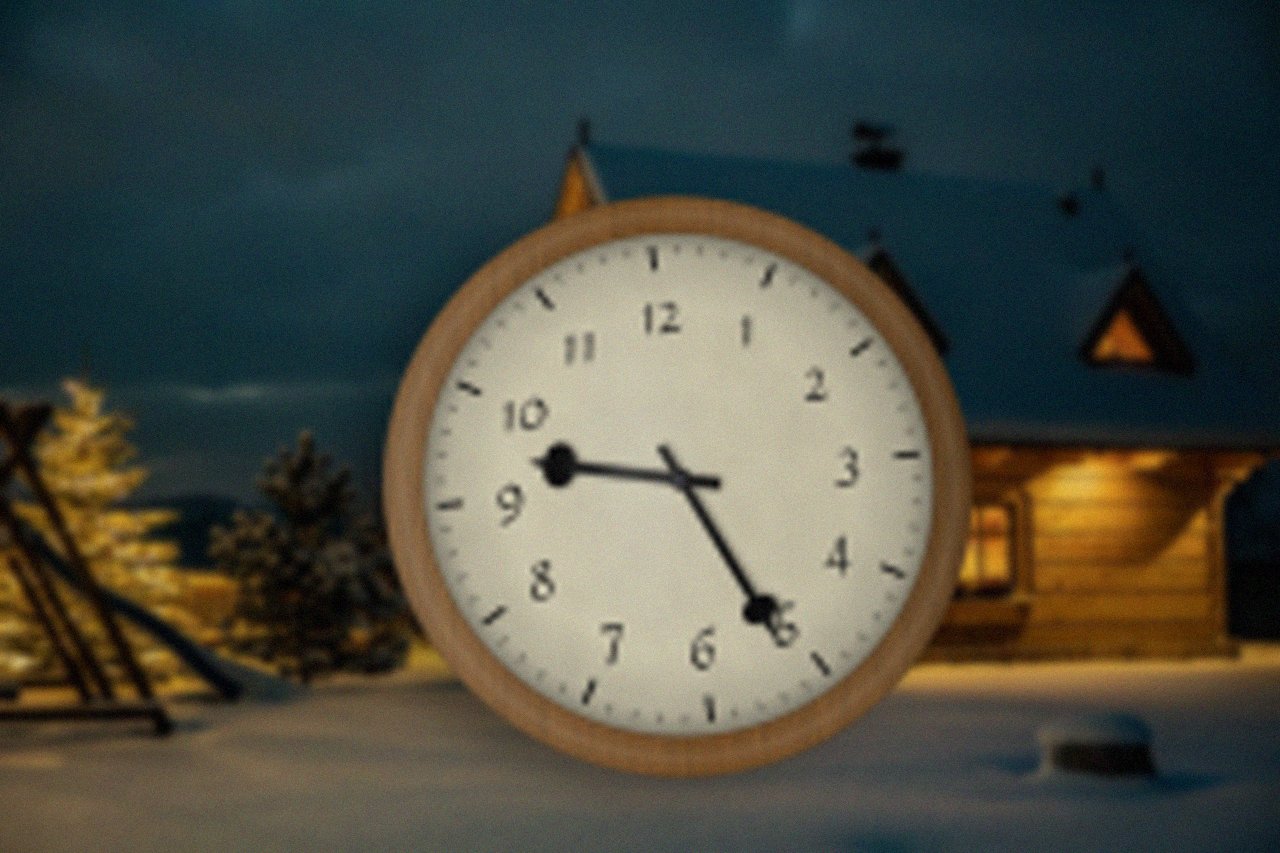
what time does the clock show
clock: 9:26
